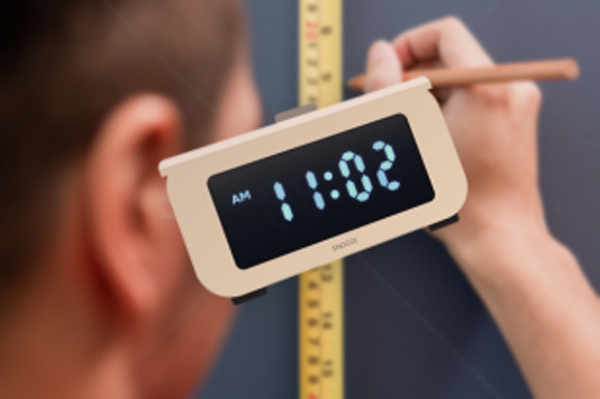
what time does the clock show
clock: 11:02
